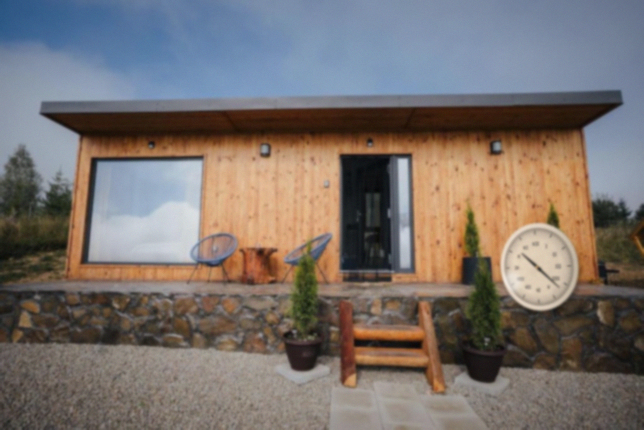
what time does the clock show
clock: 10:22
